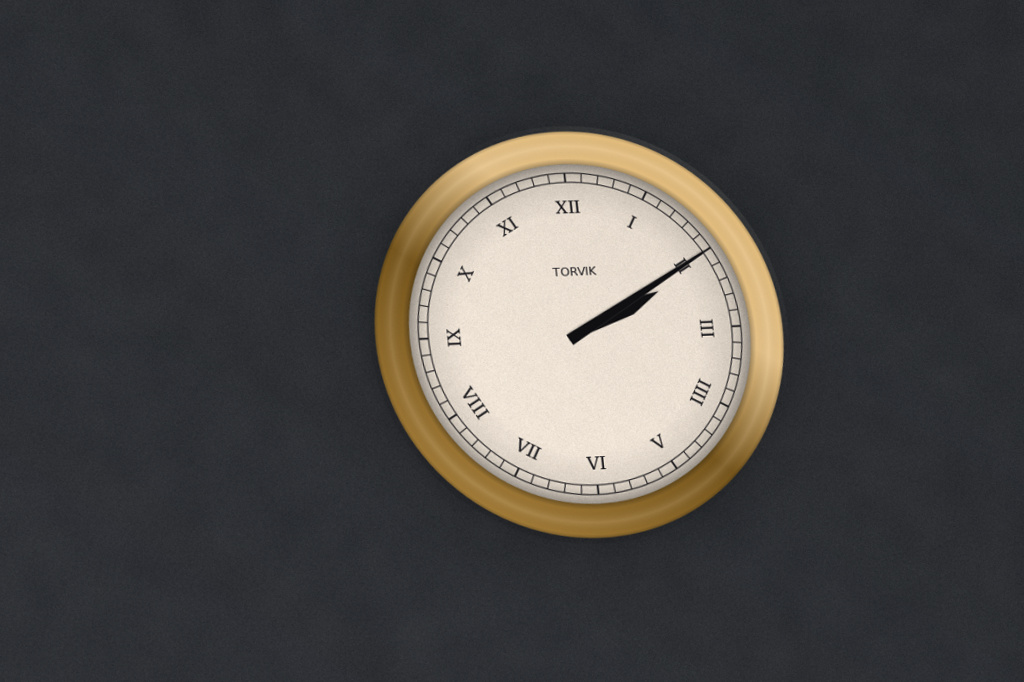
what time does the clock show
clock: 2:10
